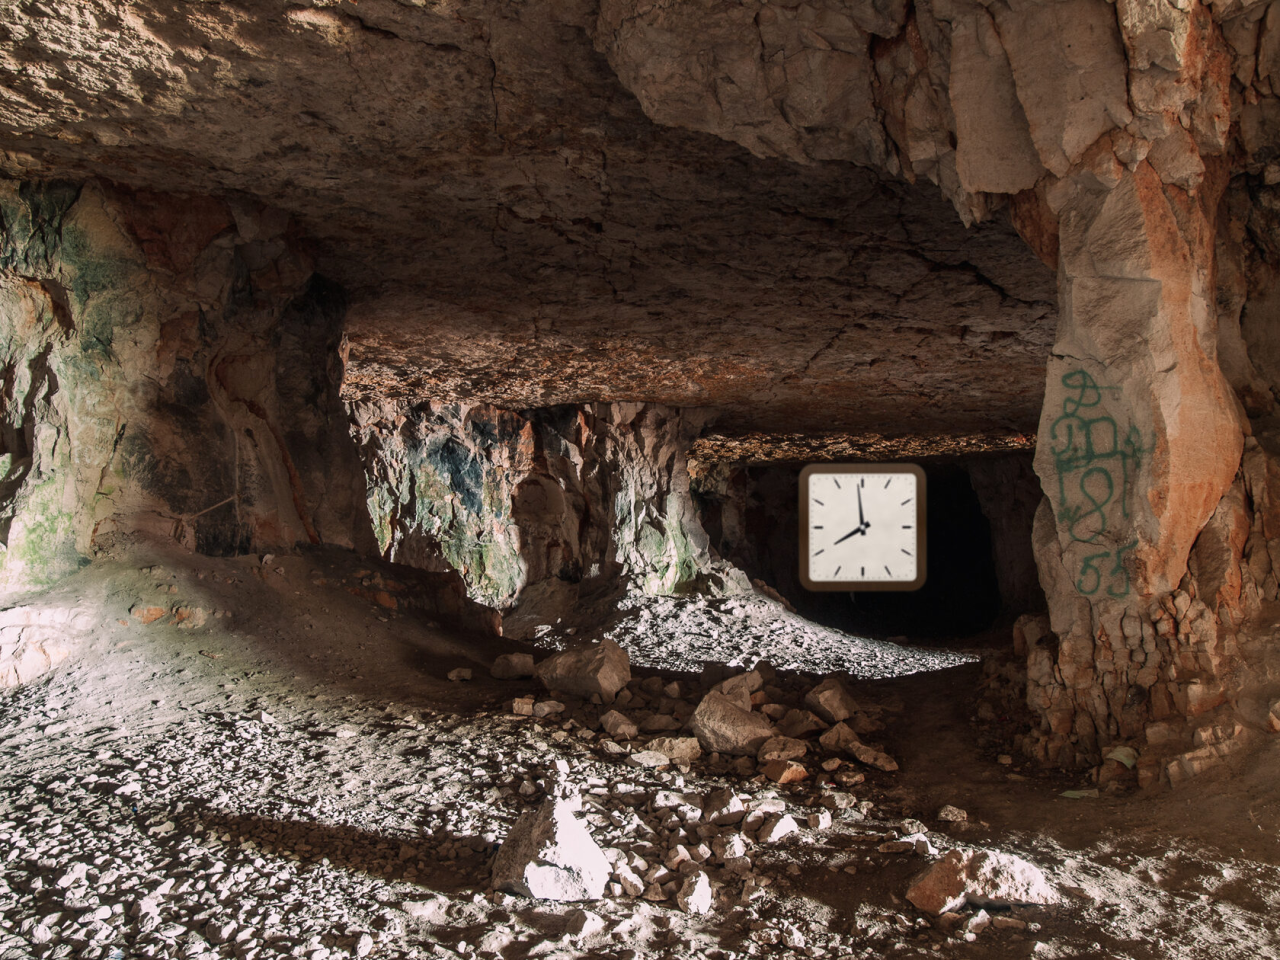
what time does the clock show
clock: 7:59
